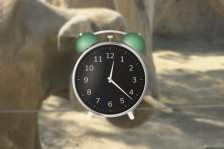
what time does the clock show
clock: 12:22
